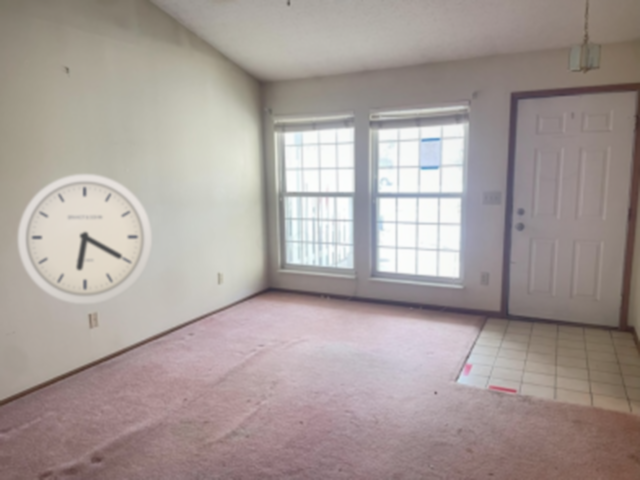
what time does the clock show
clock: 6:20
